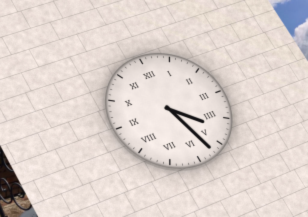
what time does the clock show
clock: 4:27
